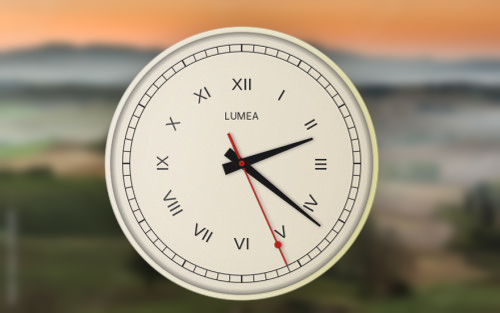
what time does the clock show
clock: 2:21:26
